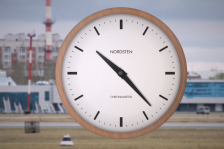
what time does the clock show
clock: 10:23
